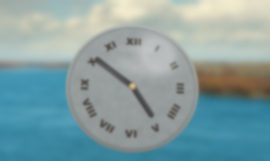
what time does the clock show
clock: 4:51
